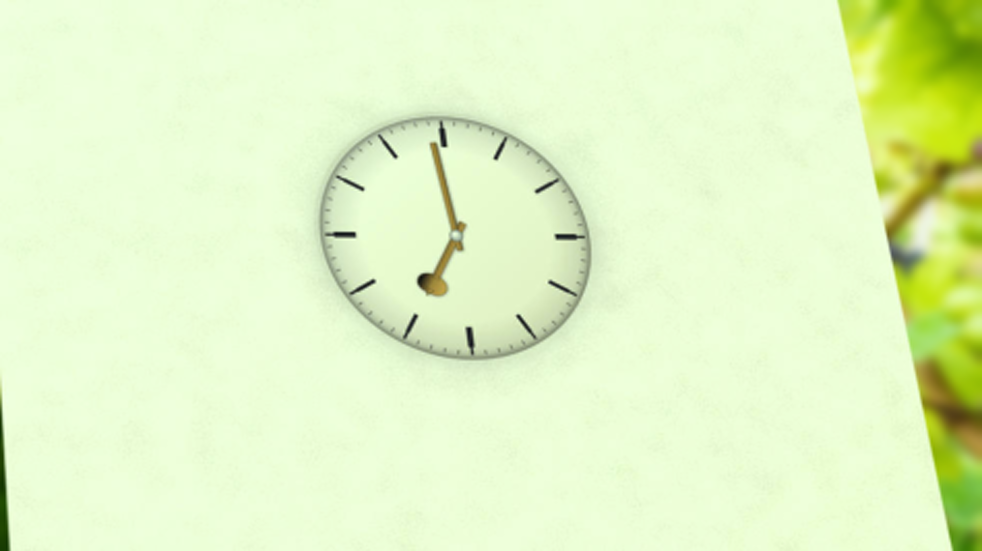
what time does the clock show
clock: 6:59
